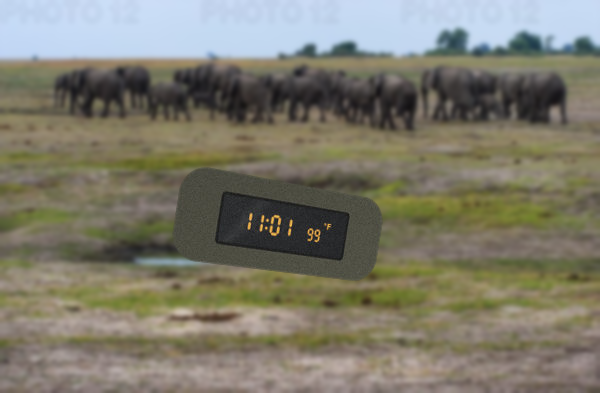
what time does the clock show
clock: 11:01
